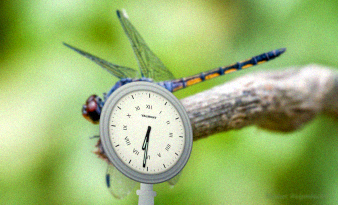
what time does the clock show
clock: 6:31
